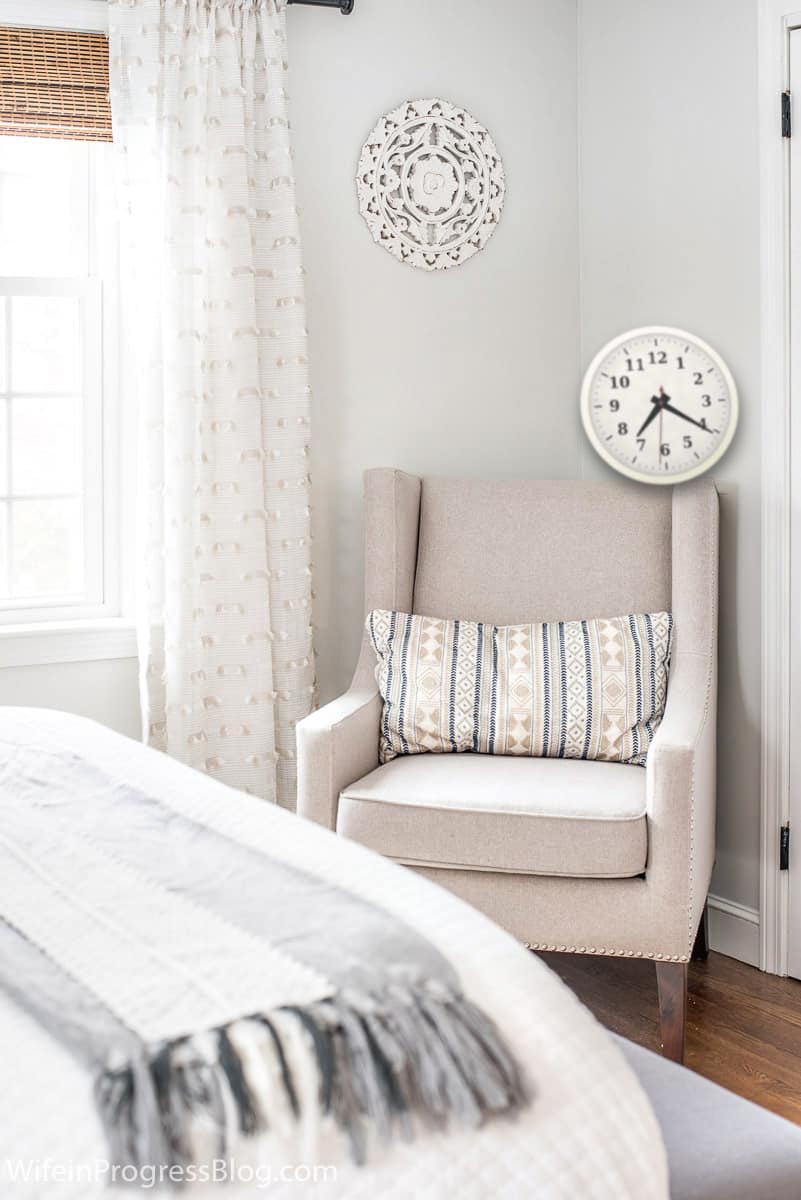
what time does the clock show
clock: 7:20:31
